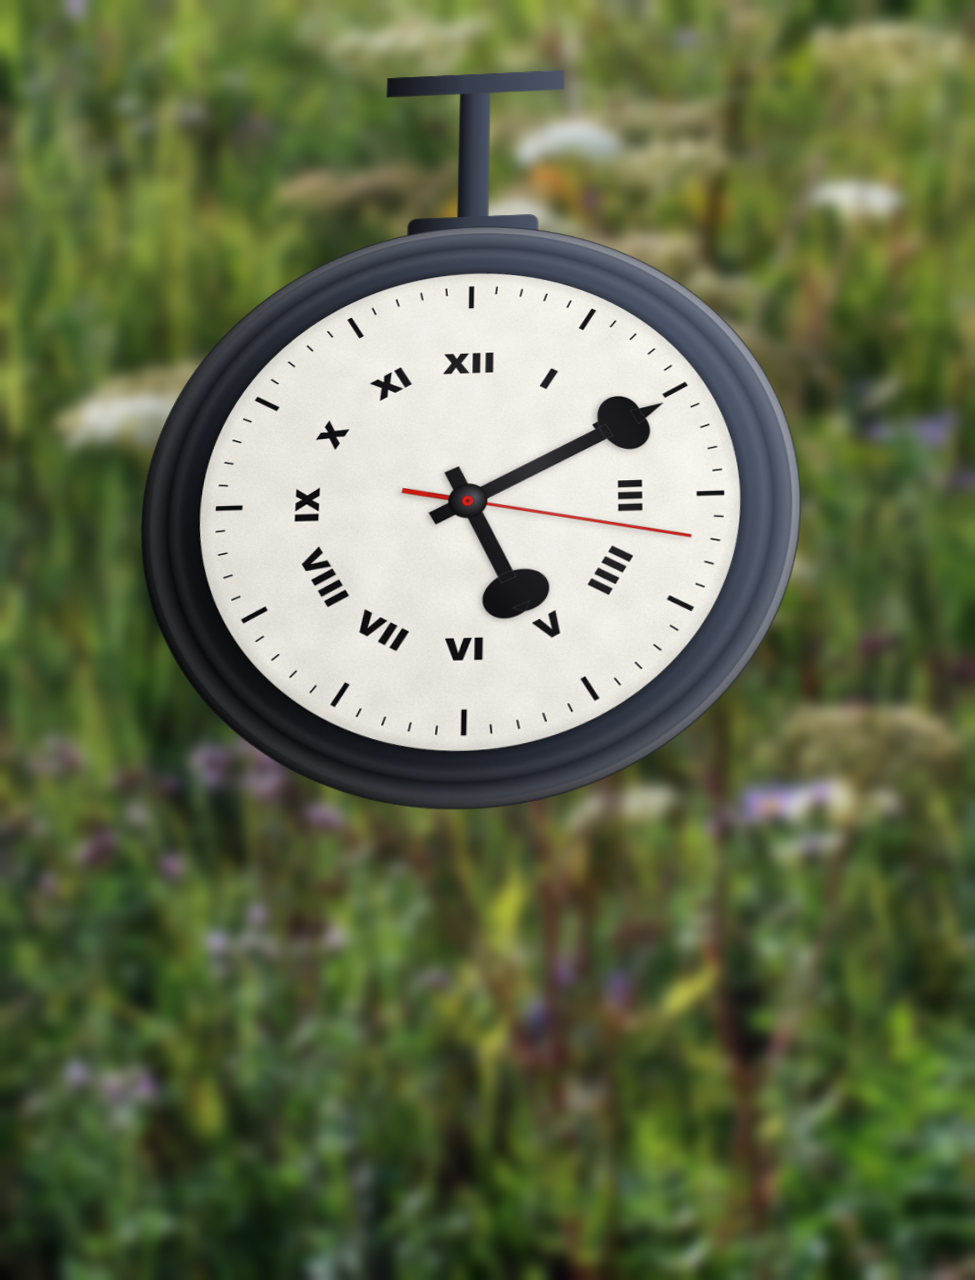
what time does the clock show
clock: 5:10:17
